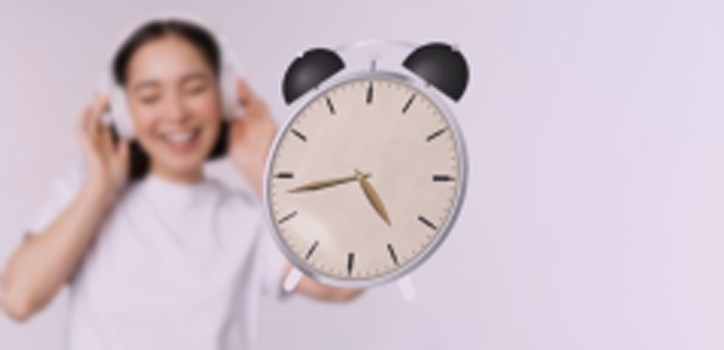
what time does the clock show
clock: 4:43
